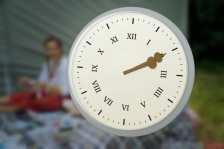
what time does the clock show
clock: 2:10
